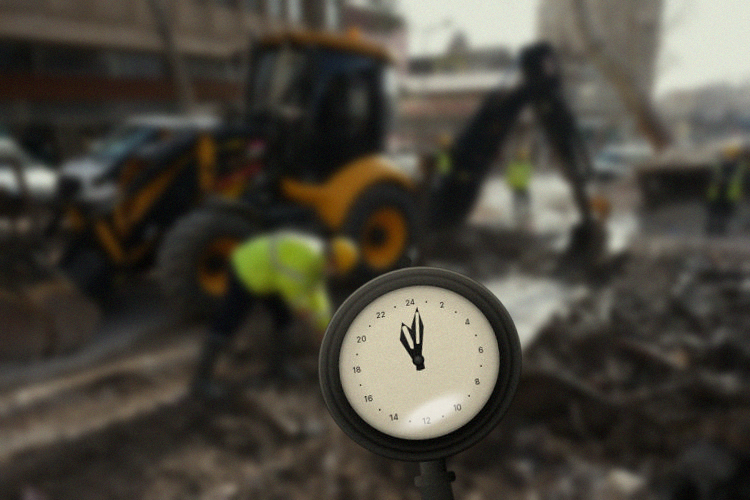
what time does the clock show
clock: 23:01
